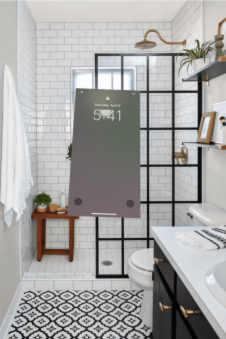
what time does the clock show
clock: 5:41
